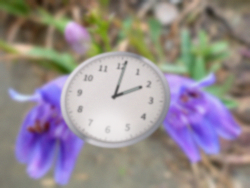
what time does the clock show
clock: 2:01
